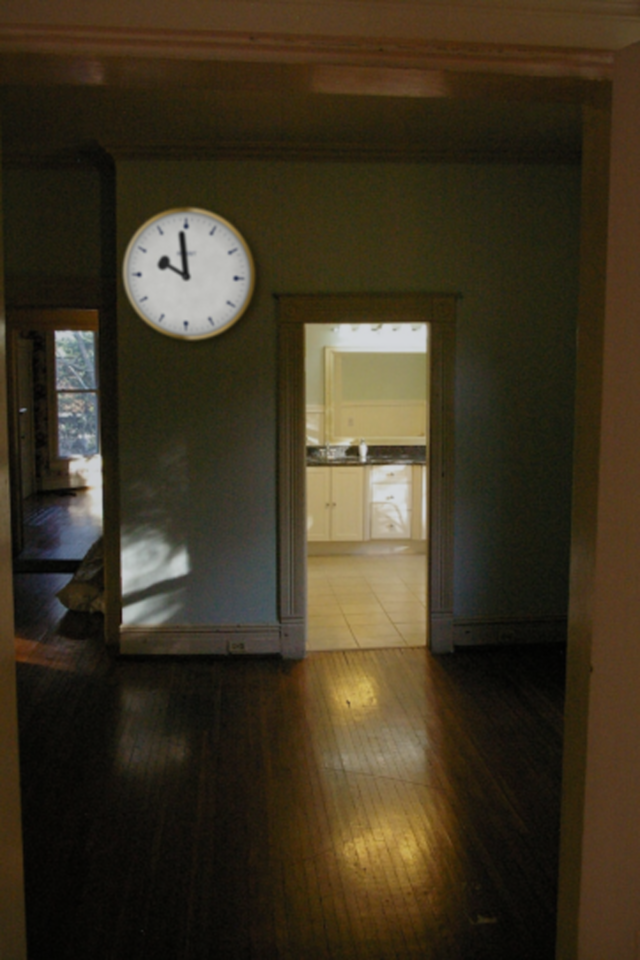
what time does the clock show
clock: 9:59
